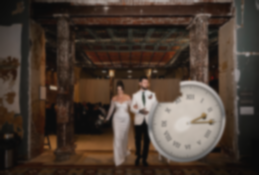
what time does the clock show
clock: 2:15
